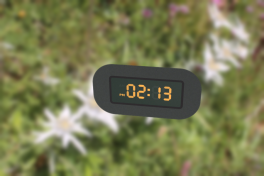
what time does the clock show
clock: 2:13
